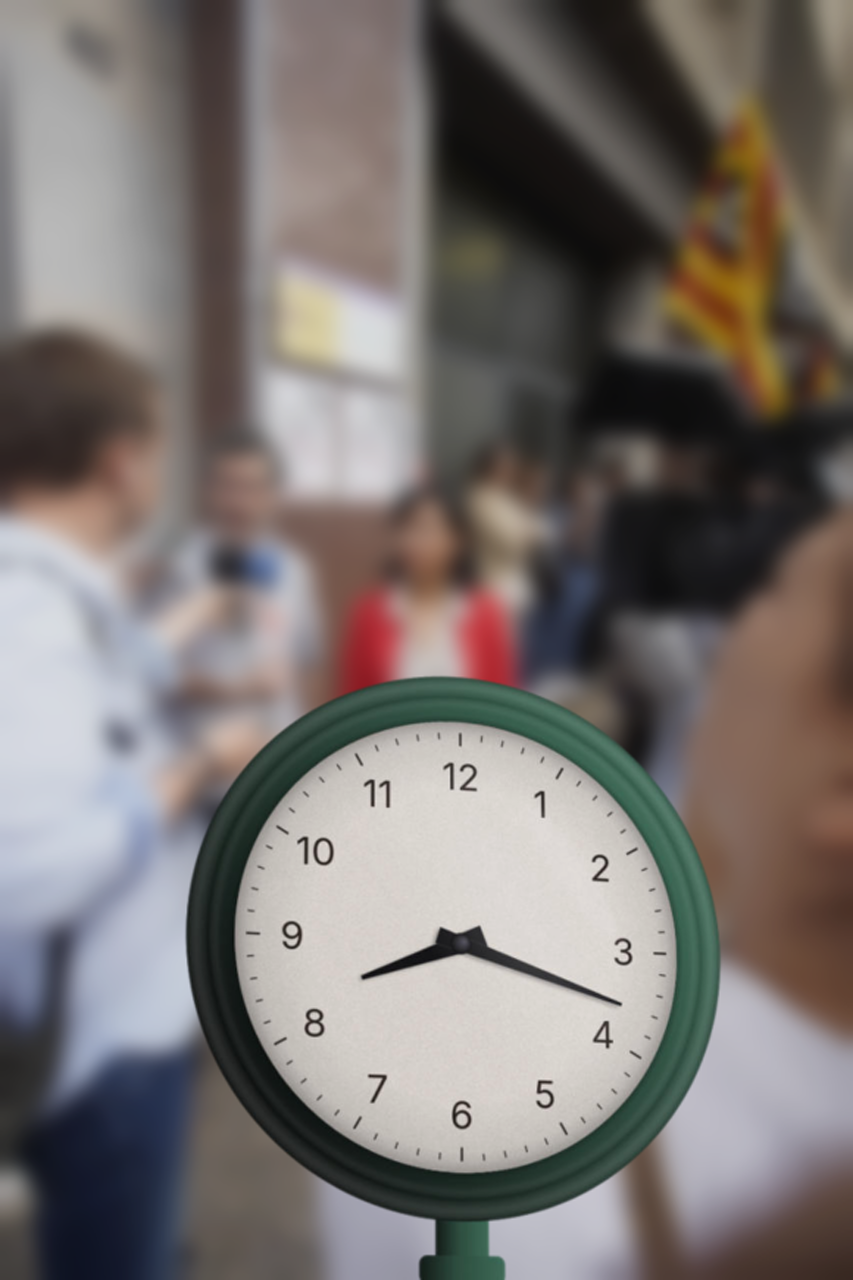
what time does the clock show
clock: 8:18
